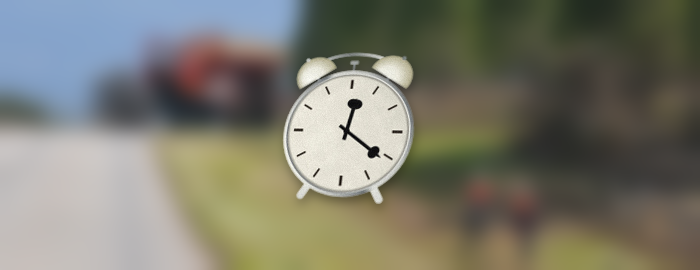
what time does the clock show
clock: 12:21
